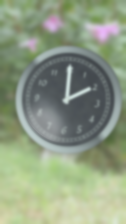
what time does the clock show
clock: 2:00
